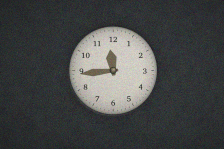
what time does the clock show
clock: 11:44
